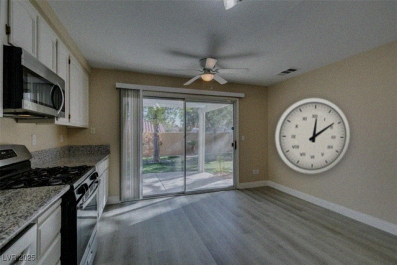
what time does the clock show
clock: 12:09
